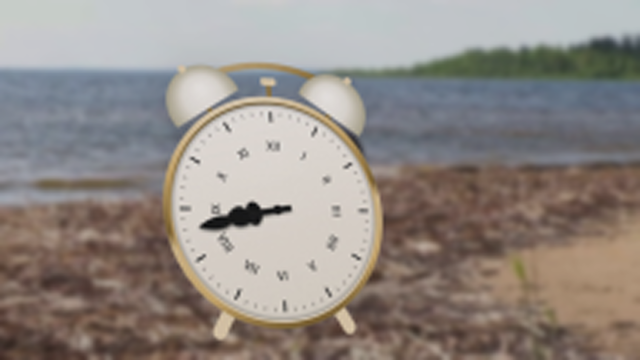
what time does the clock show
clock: 8:43
